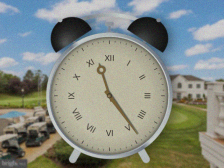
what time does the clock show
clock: 11:24
